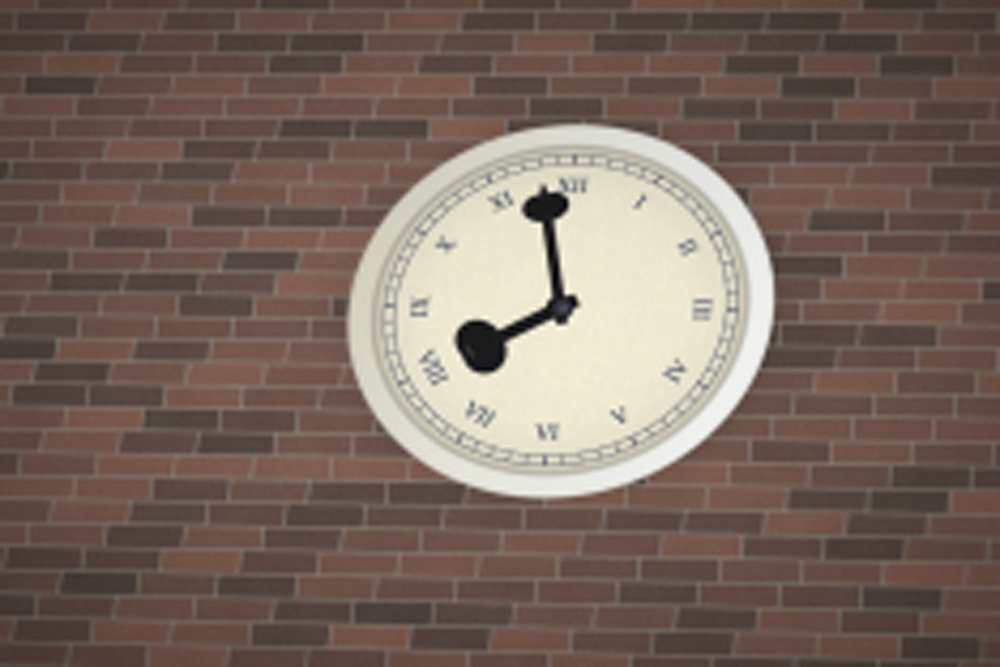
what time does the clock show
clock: 7:58
